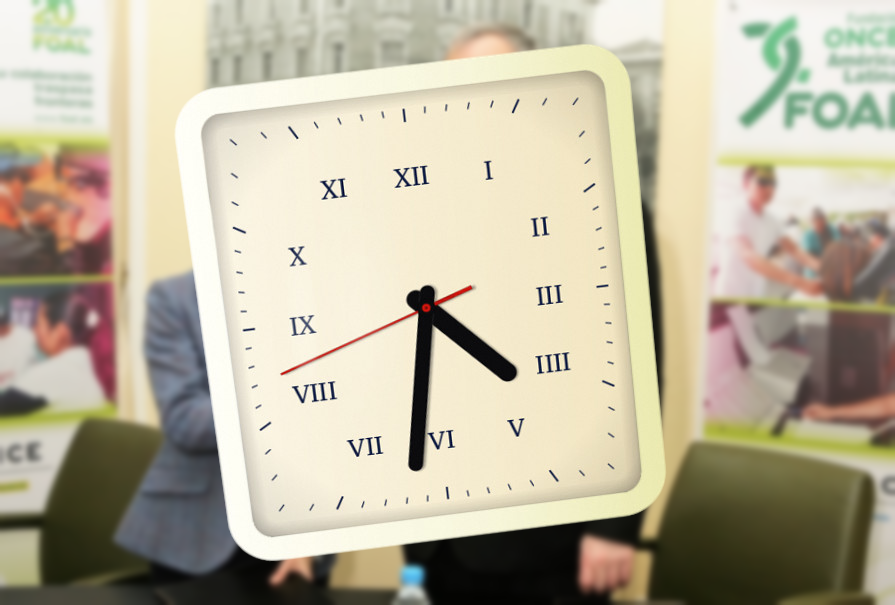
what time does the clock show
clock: 4:31:42
